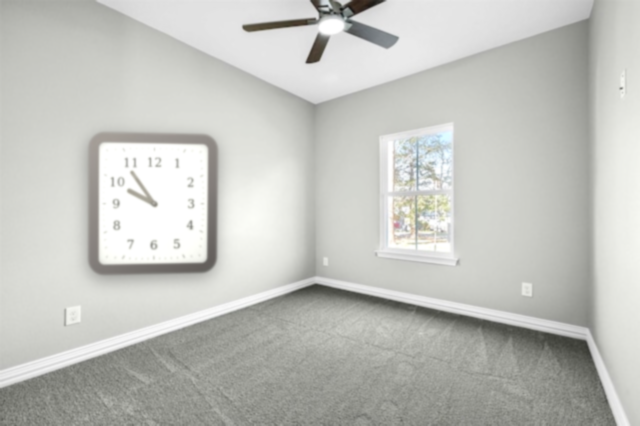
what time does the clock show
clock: 9:54
